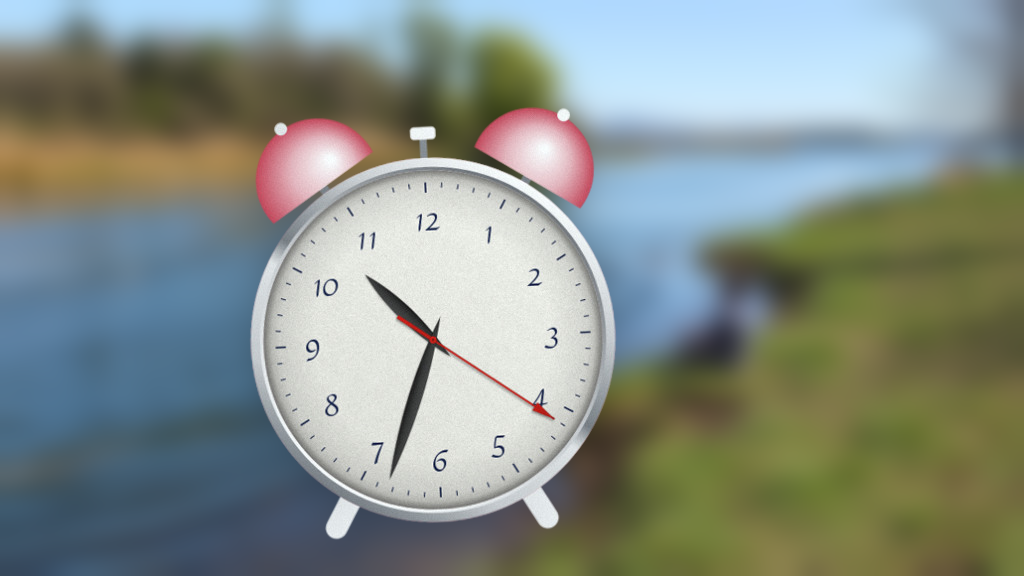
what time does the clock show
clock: 10:33:21
